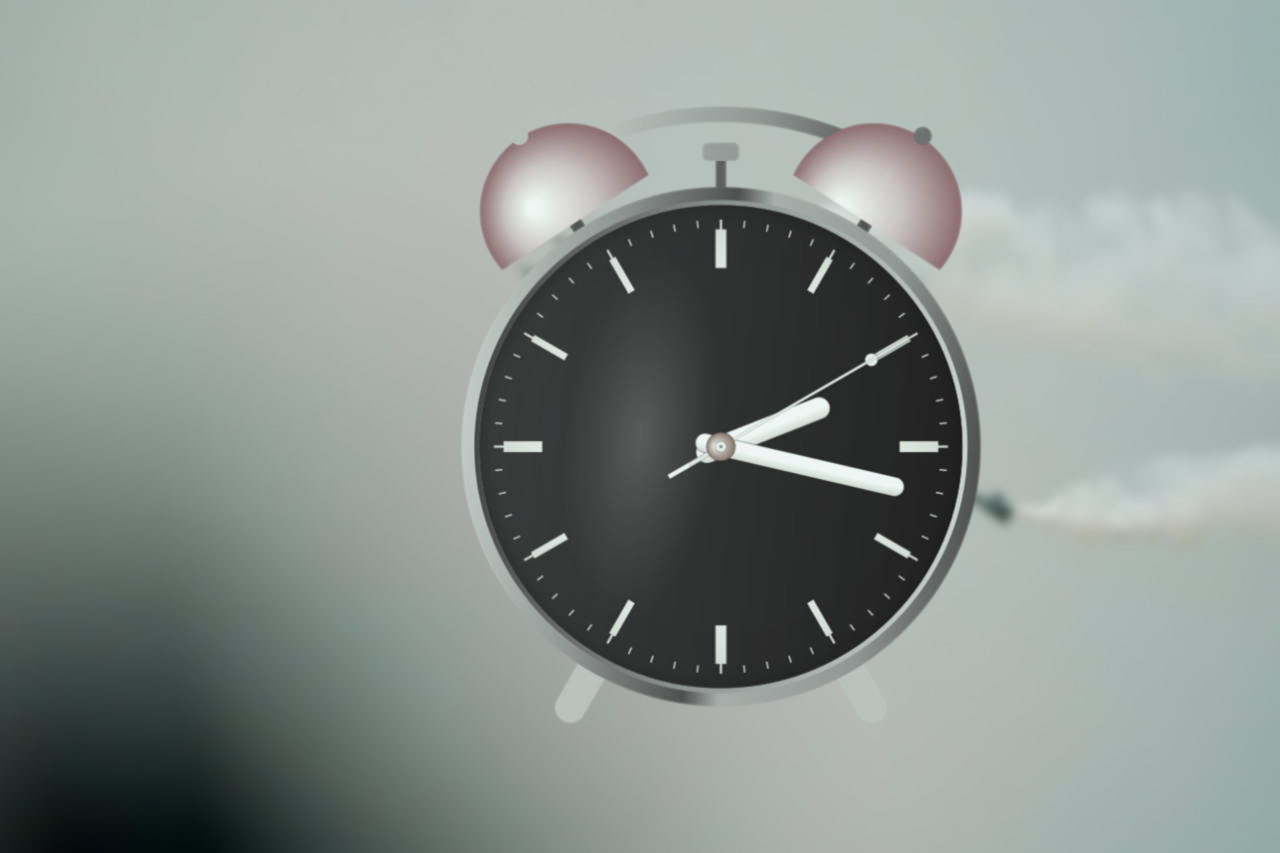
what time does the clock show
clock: 2:17:10
